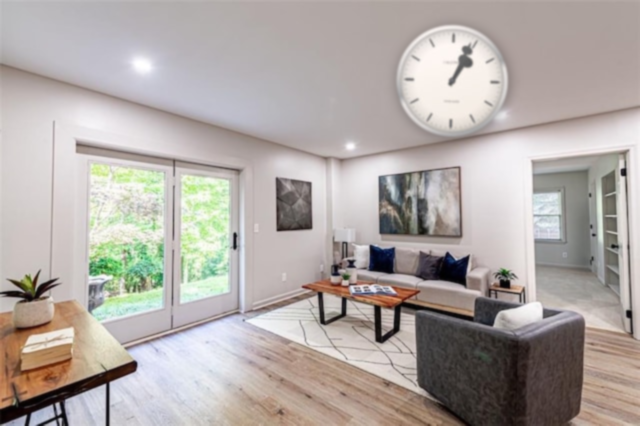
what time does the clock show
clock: 1:04
